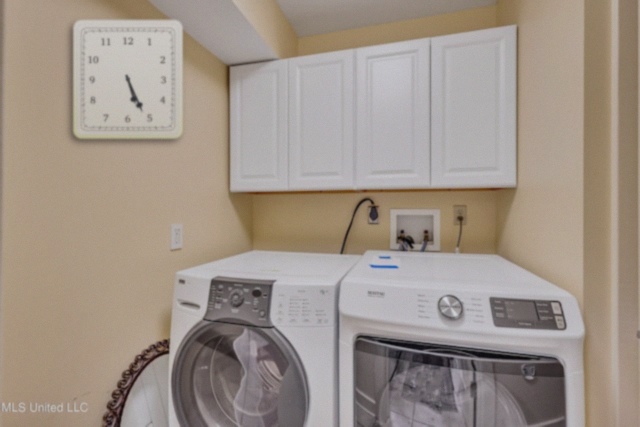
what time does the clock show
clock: 5:26
